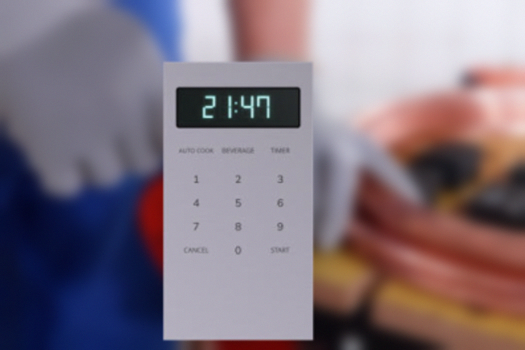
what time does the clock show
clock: 21:47
